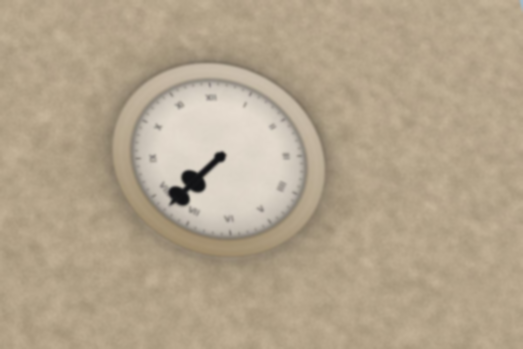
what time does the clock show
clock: 7:38
